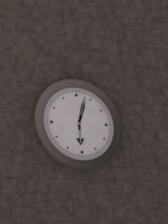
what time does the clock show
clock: 6:03
